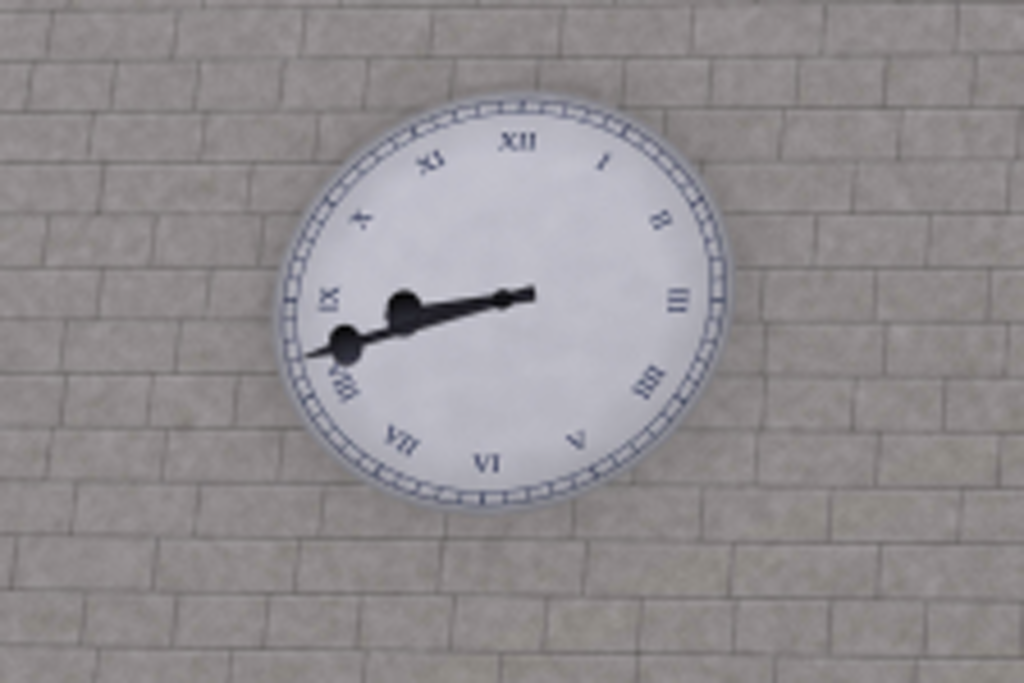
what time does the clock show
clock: 8:42
